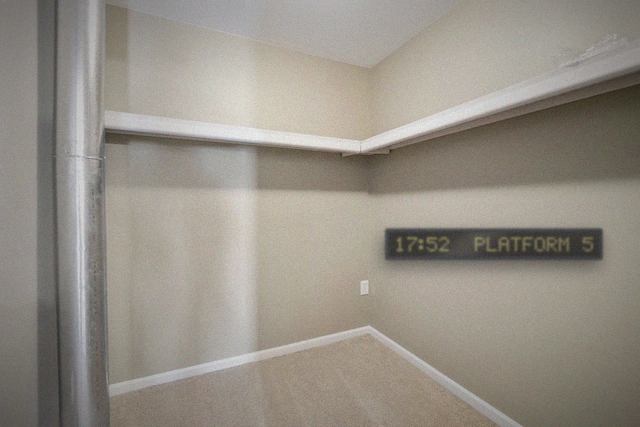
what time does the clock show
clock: 17:52
